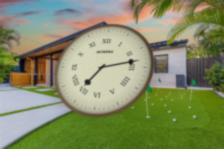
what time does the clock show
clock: 7:13
